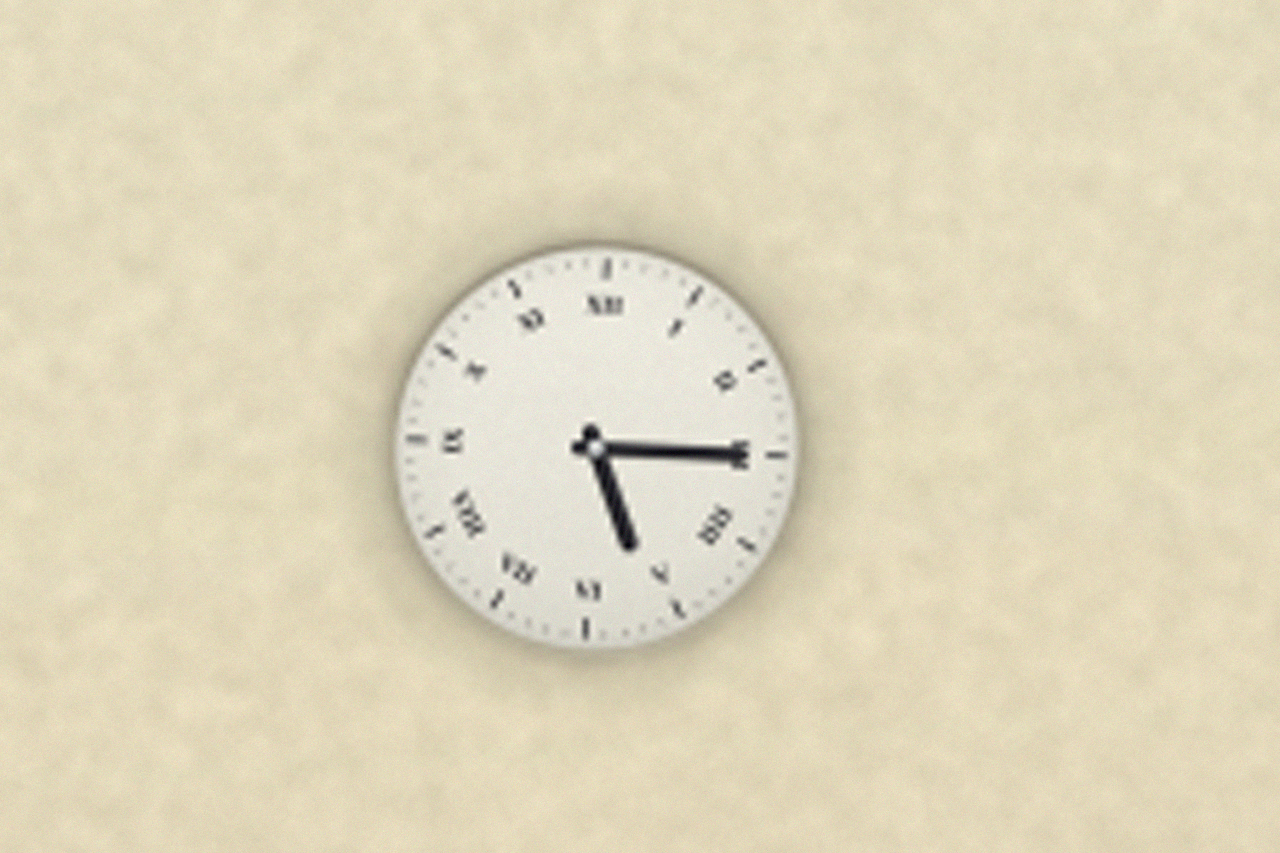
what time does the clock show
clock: 5:15
